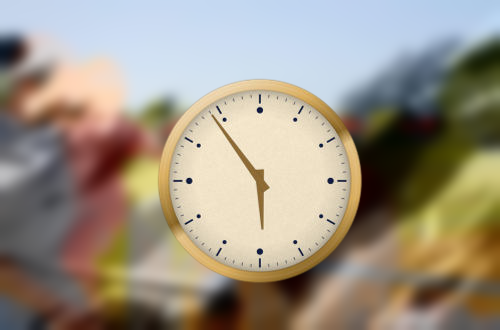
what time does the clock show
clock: 5:54
